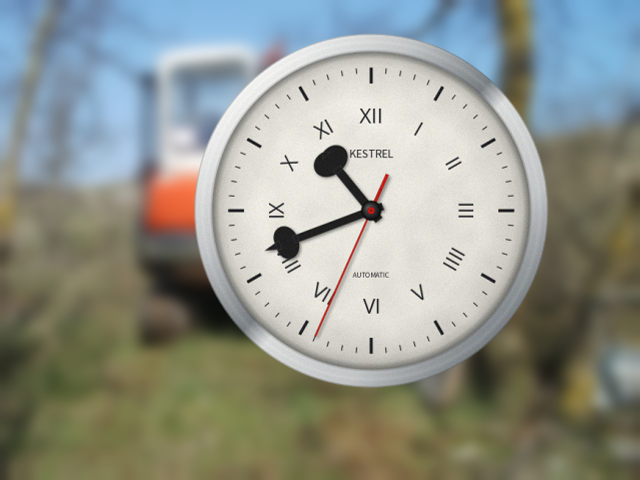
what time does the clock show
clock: 10:41:34
